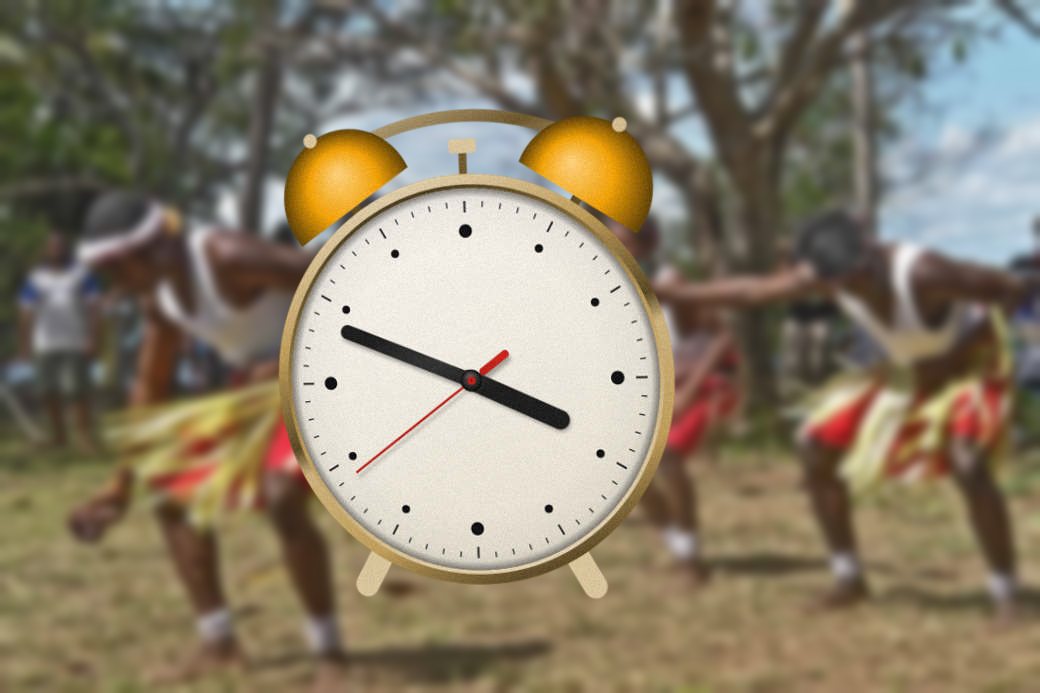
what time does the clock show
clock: 3:48:39
